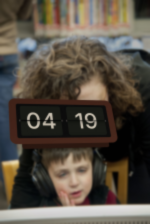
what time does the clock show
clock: 4:19
